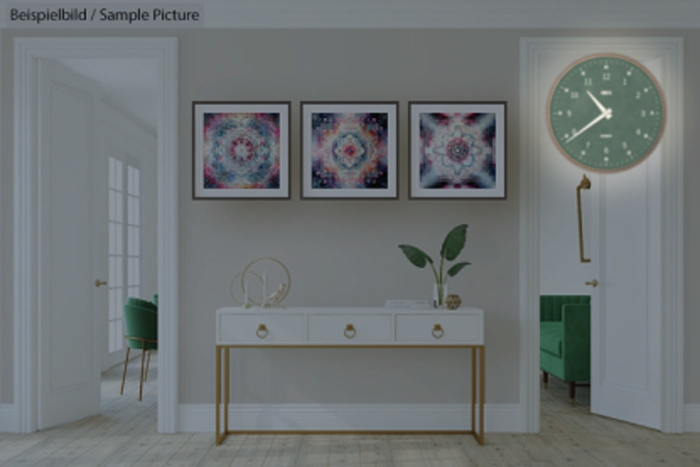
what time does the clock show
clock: 10:39
